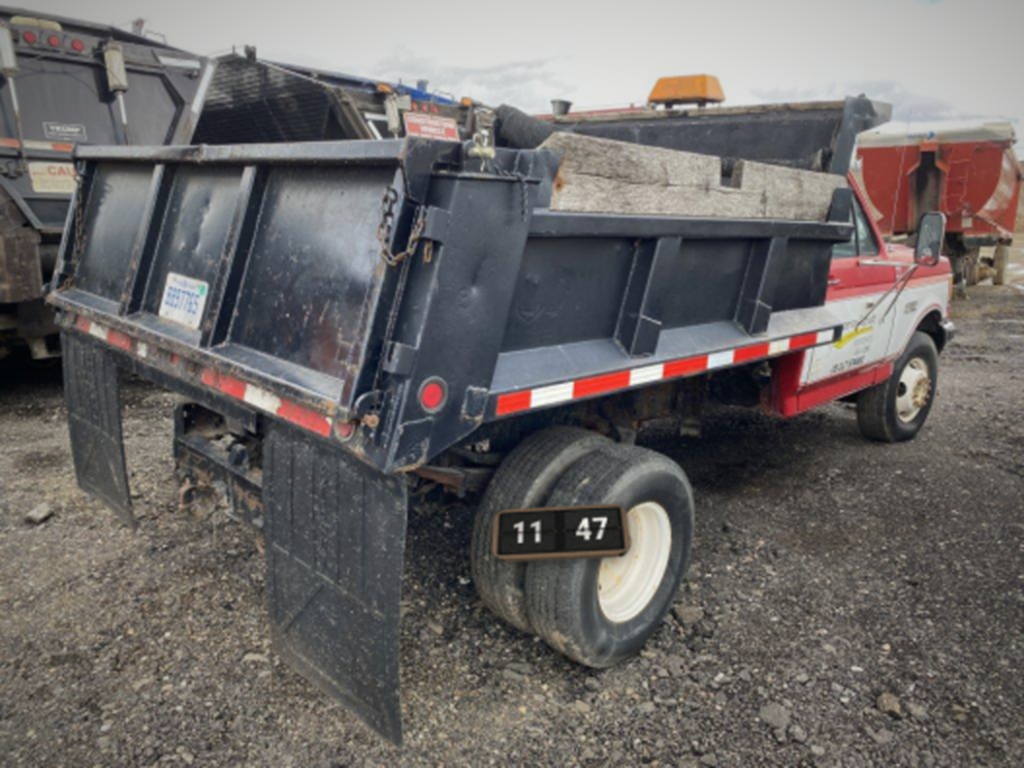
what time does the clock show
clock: 11:47
